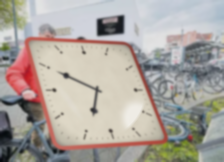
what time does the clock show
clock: 6:50
